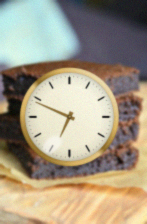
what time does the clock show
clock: 6:49
